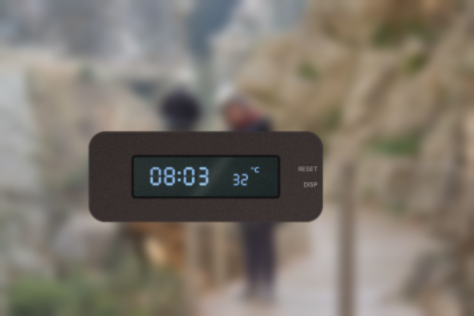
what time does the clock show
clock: 8:03
